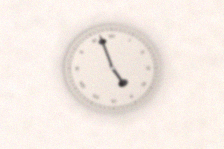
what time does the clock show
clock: 4:57
